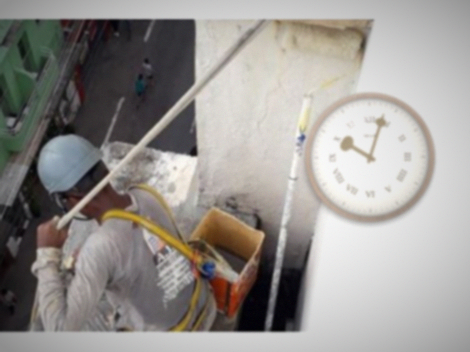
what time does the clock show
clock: 10:03
